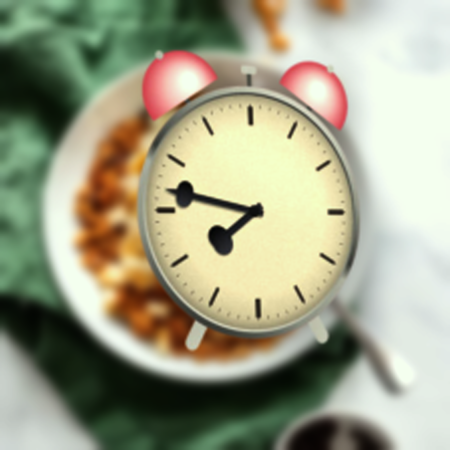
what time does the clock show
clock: 7:47
